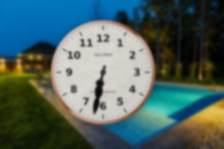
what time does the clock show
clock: 6:32
